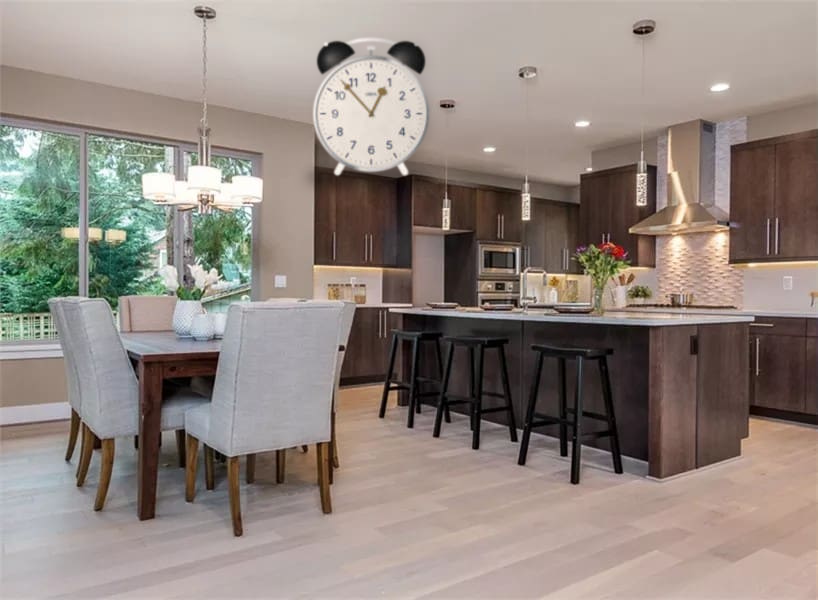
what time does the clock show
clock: 12:53
